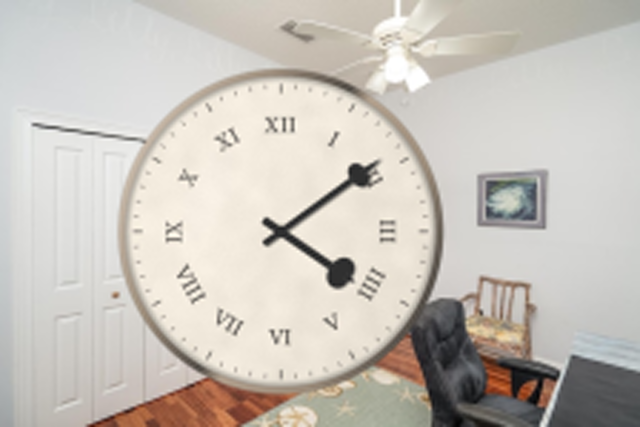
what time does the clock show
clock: 4:09
